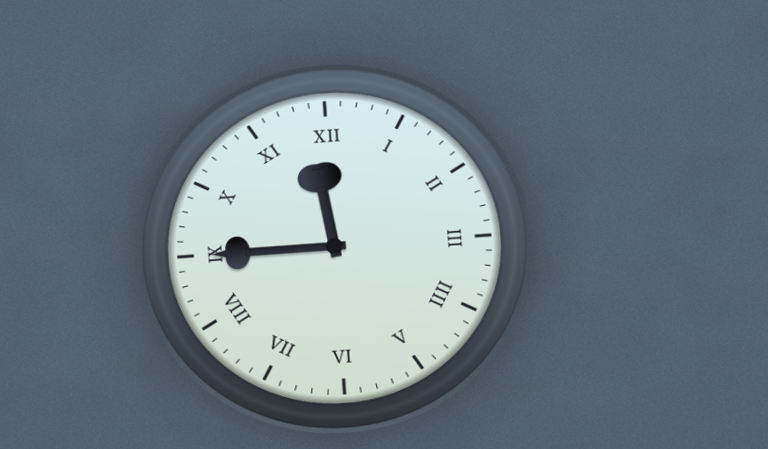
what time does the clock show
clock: 11:45
